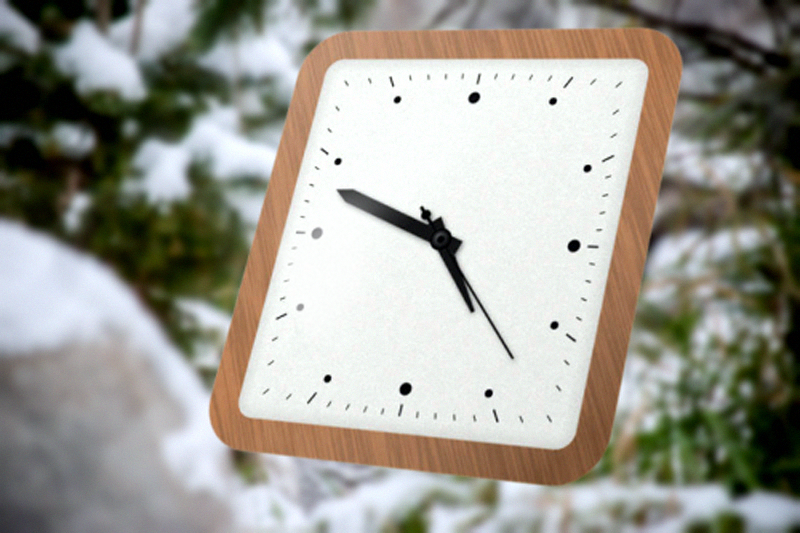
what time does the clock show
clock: 4:48:23
